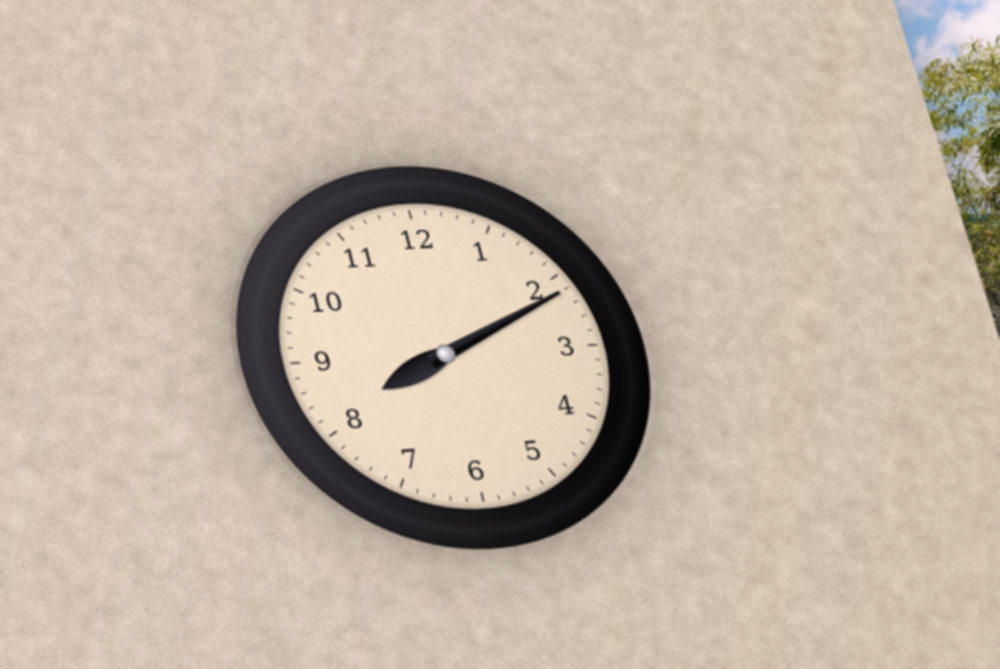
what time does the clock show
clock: 8:11
